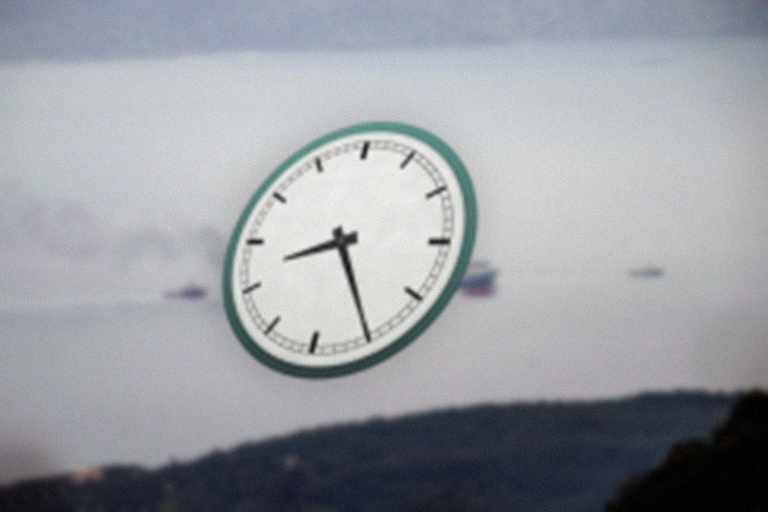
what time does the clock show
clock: 8:25
